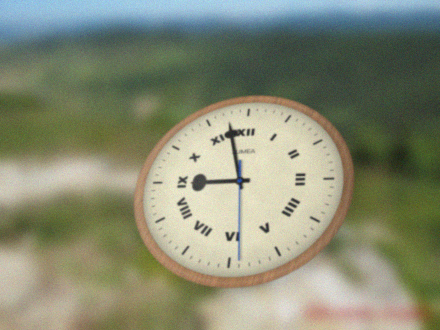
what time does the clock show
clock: 8:57:29
